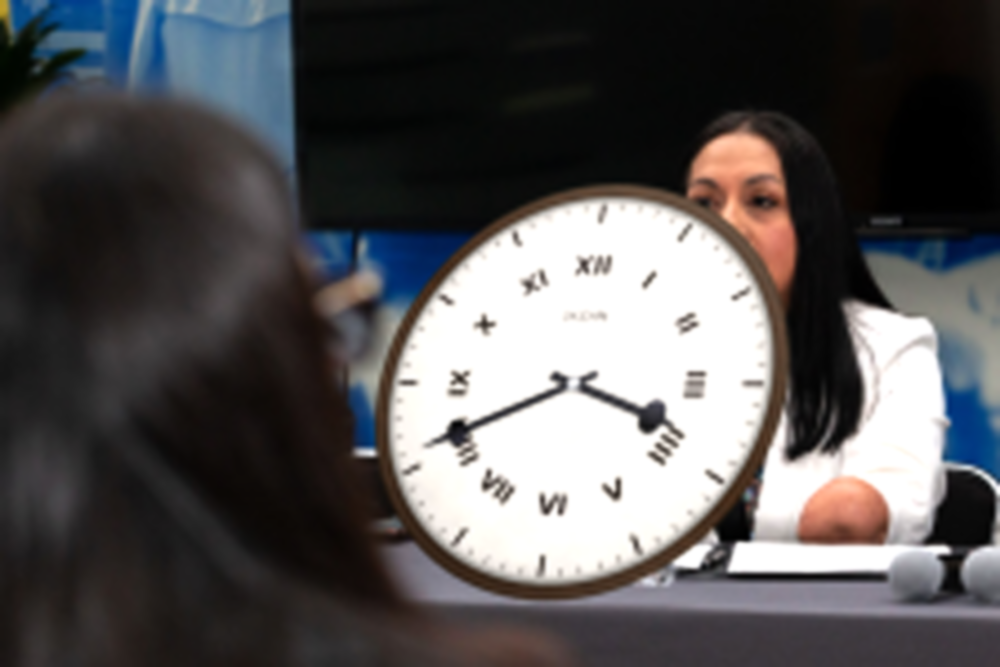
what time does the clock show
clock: 3:41
